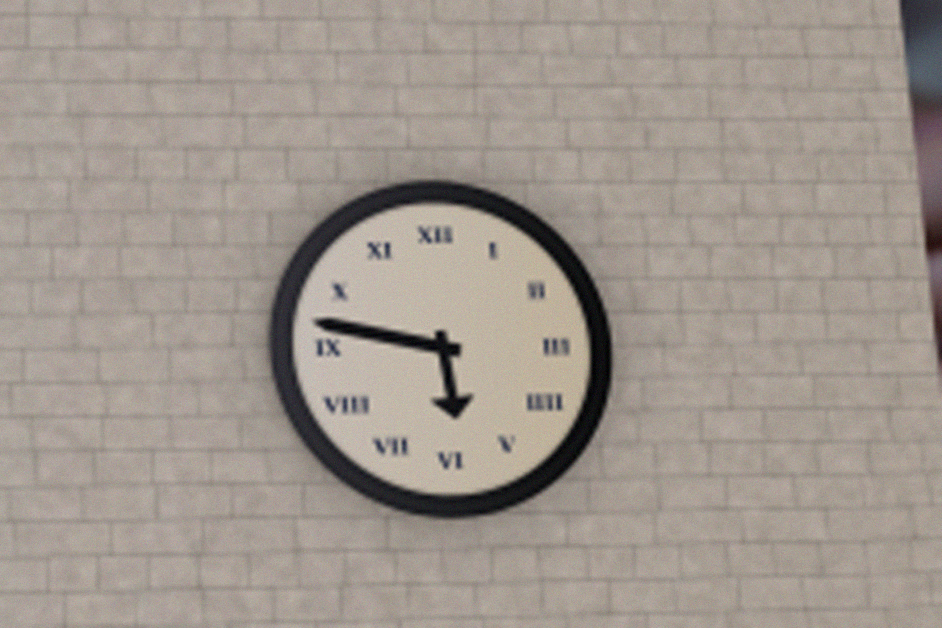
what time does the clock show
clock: 5:47
